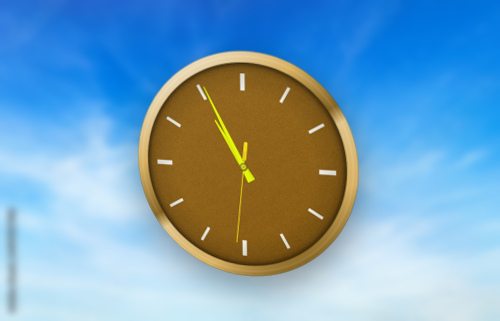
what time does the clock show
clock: 10:55:31
